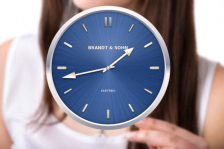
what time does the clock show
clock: 1:43
